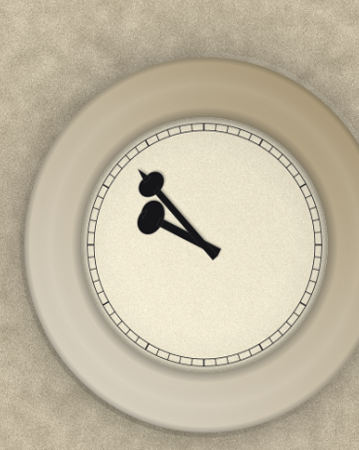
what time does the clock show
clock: 9:53
